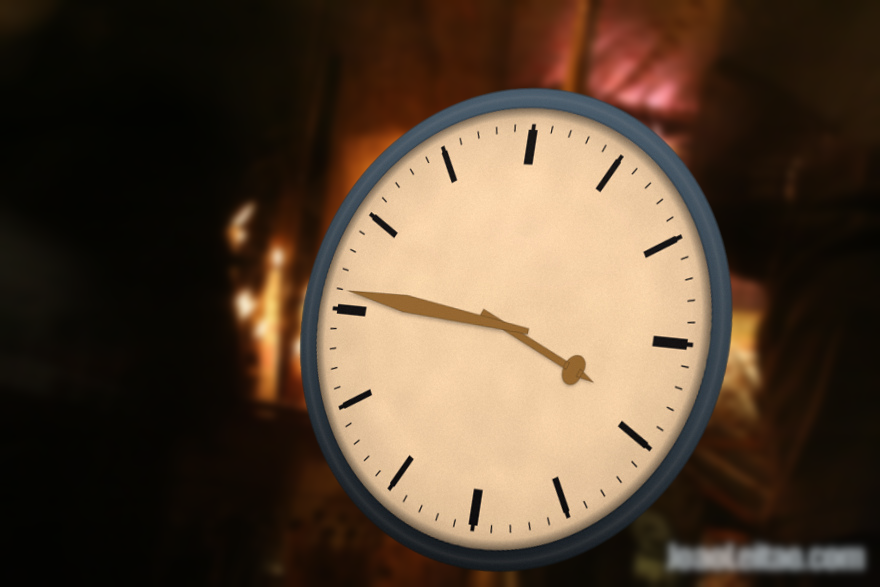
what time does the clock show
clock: 3:46
